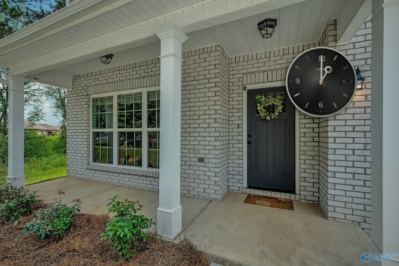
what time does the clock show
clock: 1:00
